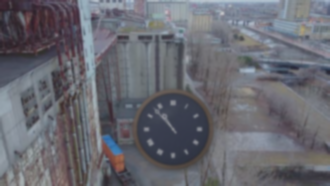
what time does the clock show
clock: 10:53
